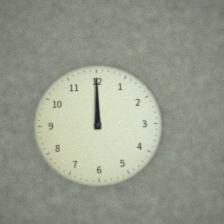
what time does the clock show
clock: 12:00
